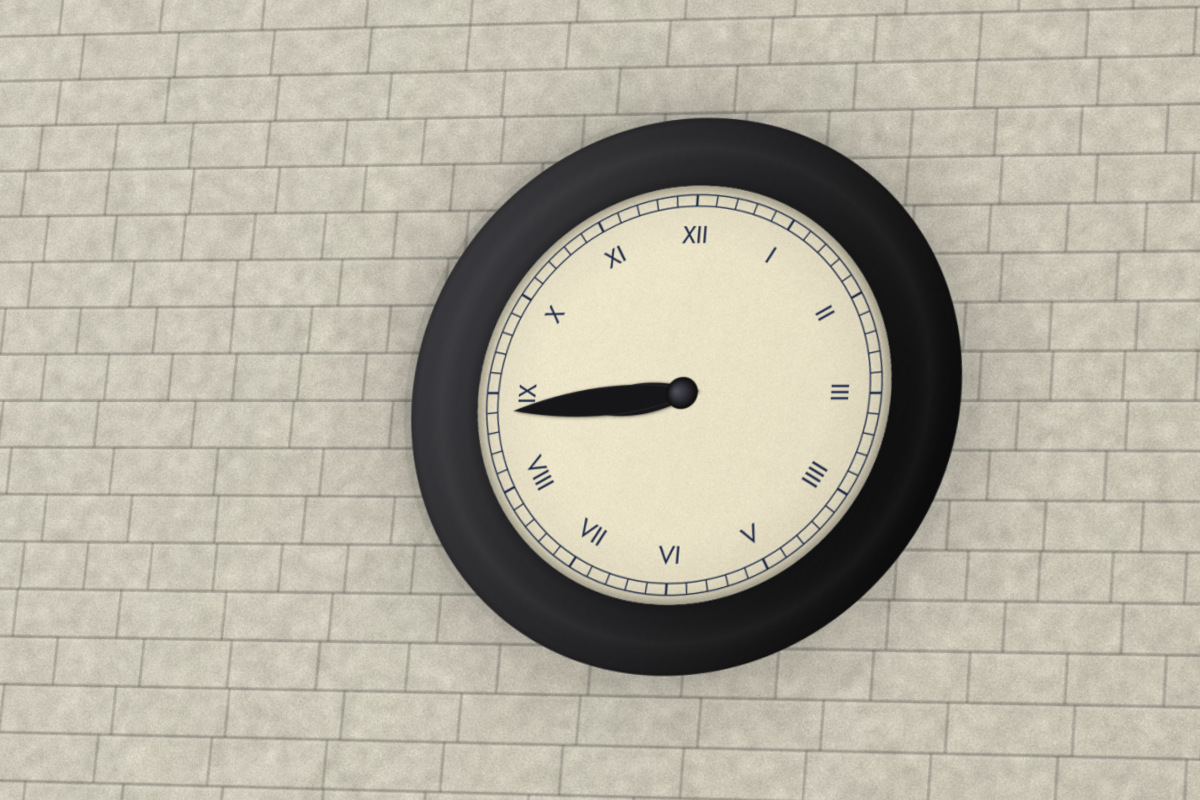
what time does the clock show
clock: 8:44
